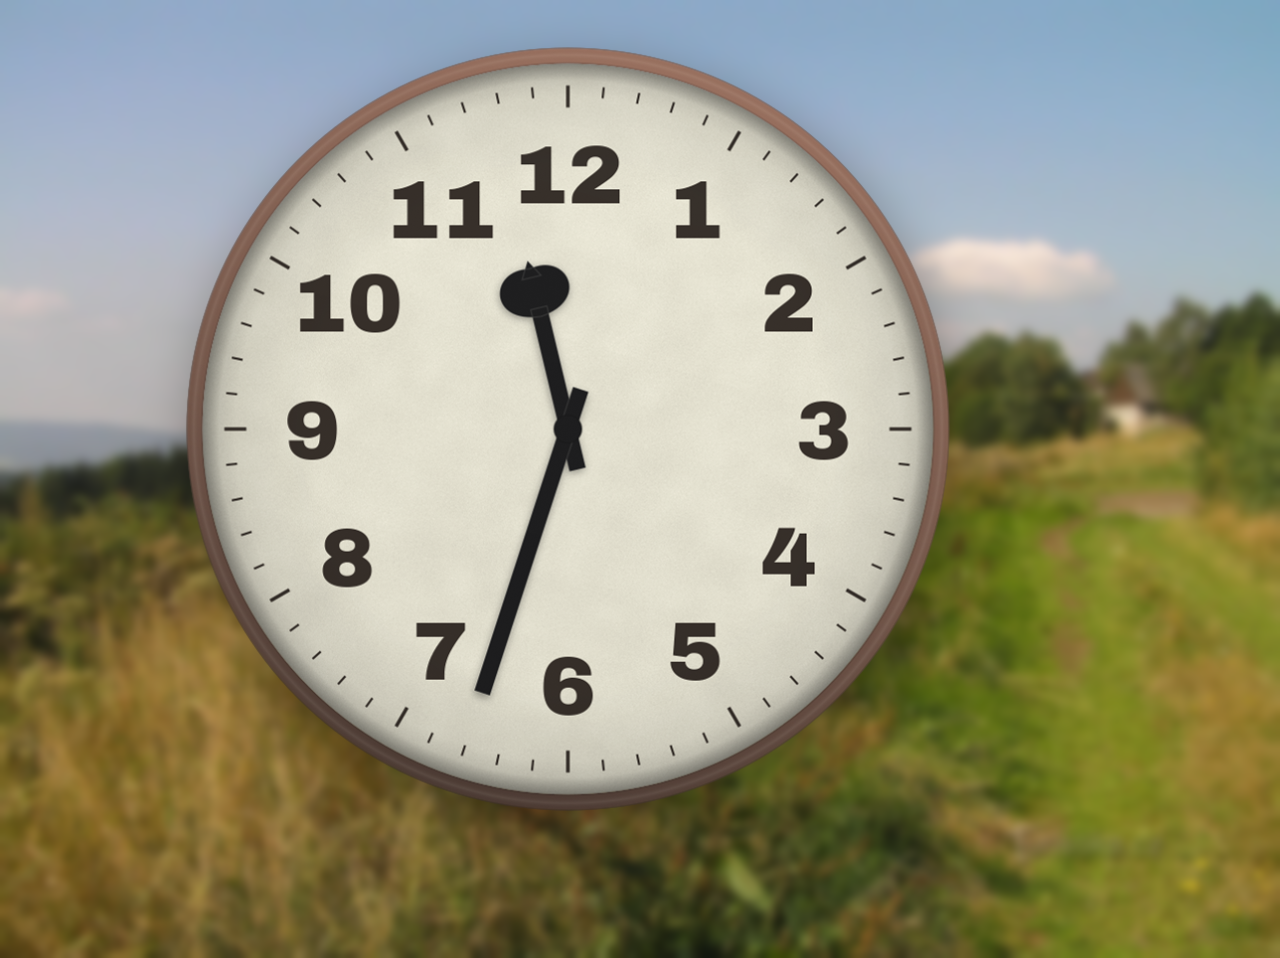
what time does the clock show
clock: 11:33
